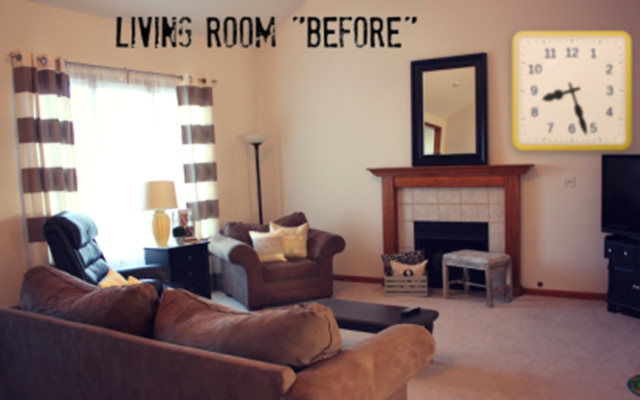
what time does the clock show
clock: 8:27
